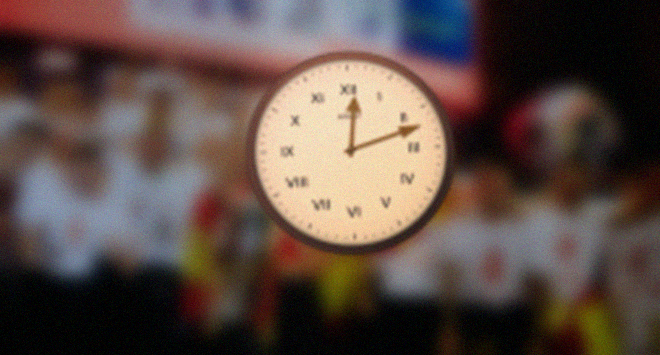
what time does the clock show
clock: 12:12
